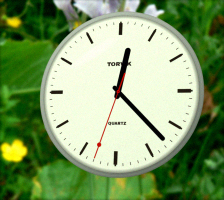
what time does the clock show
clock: 12:22:33
